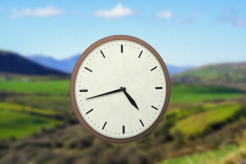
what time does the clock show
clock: 4:43
